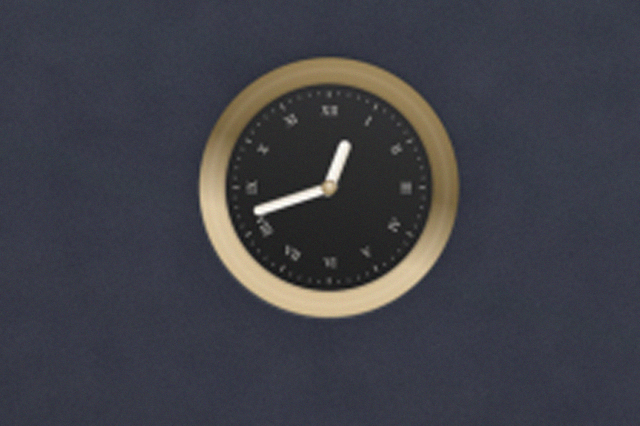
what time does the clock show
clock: 12:42
